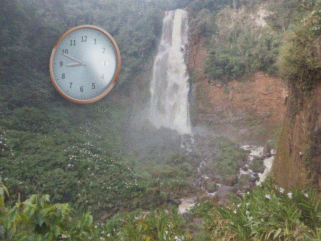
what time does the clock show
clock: 8:49
